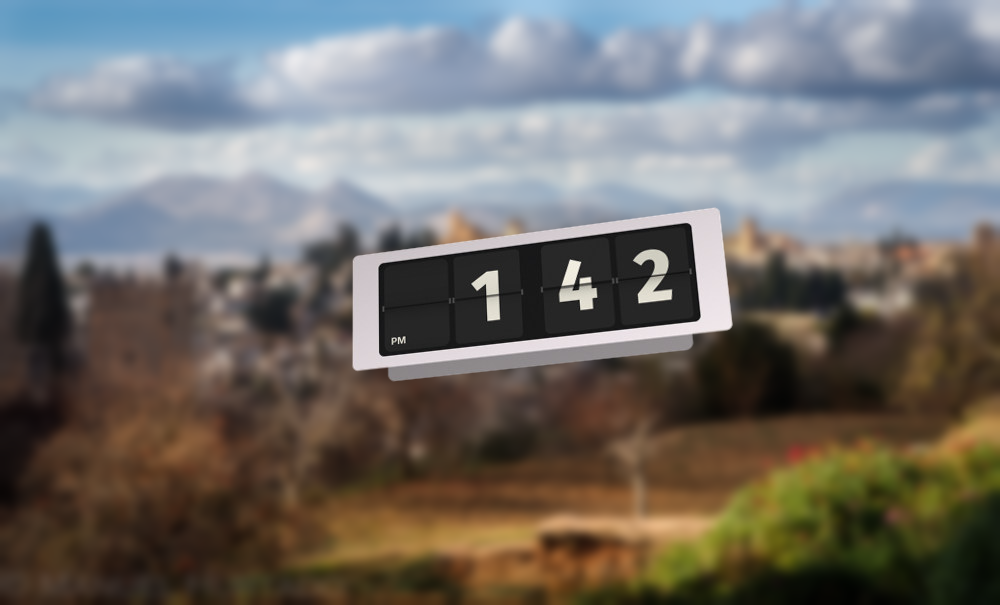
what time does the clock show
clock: 1:42
